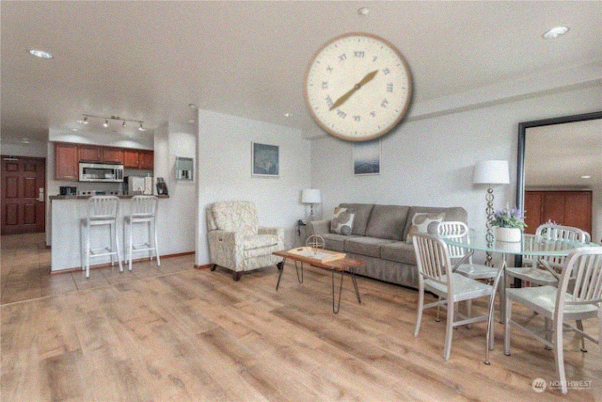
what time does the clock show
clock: 1:38
